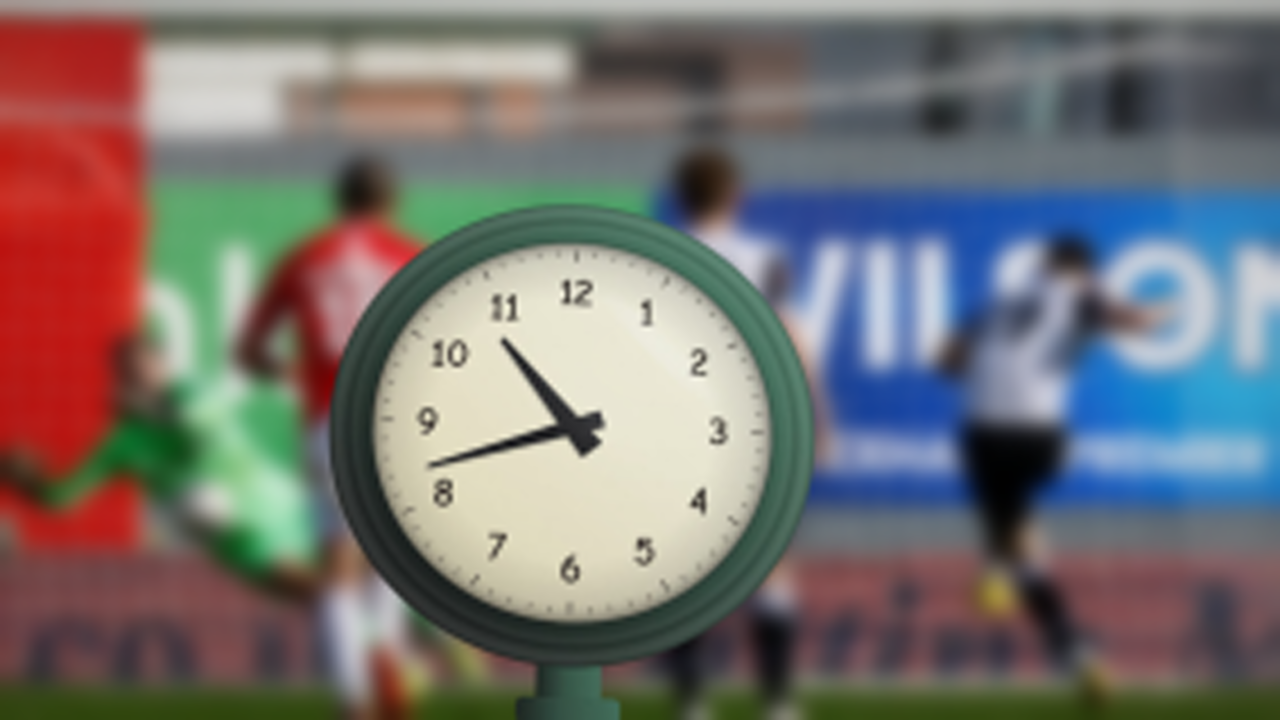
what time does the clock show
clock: 10:42
